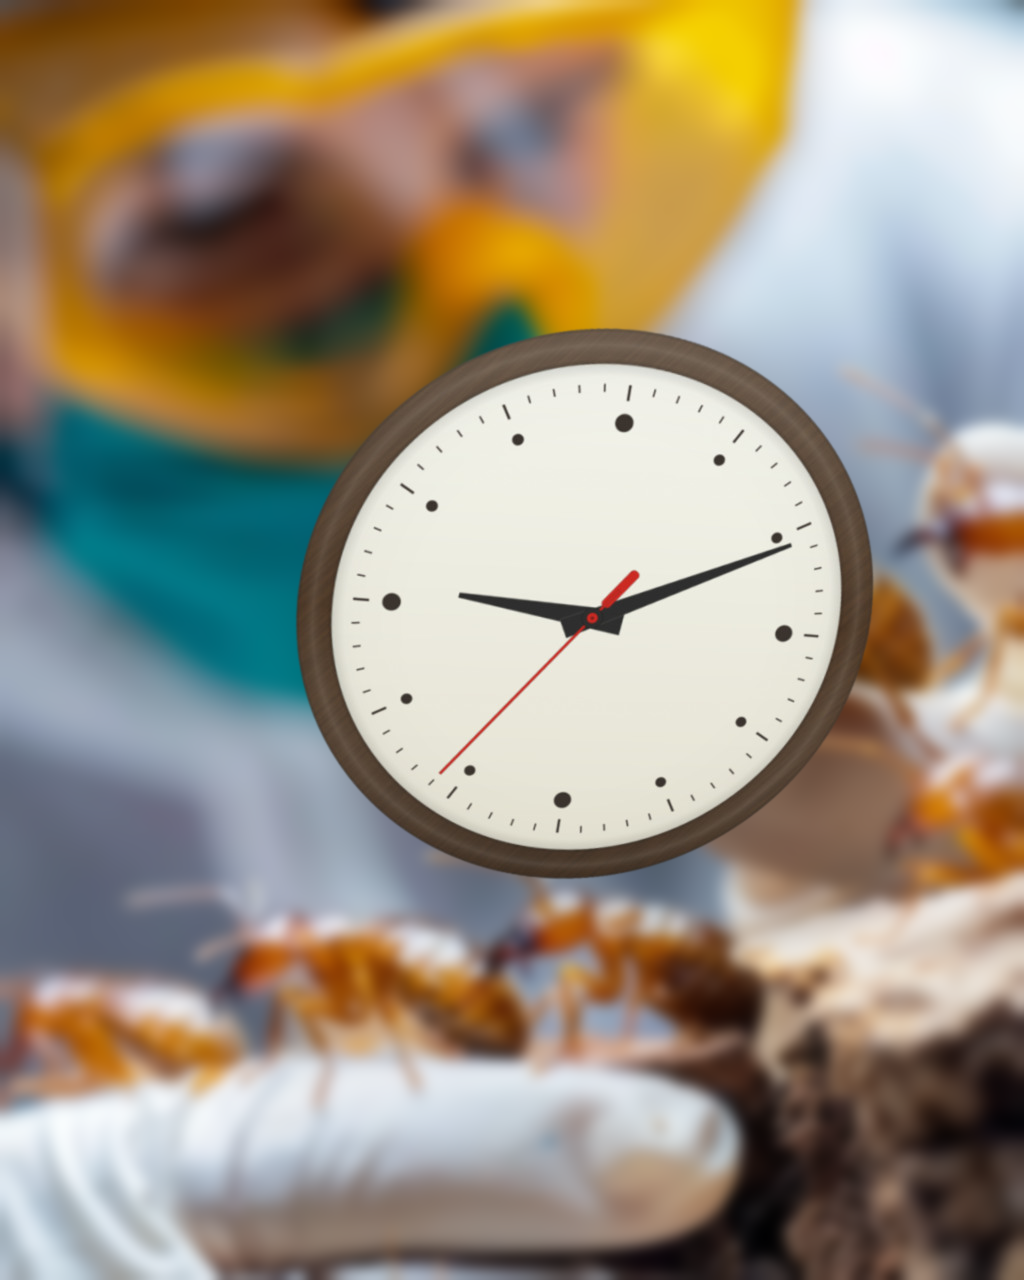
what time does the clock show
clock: 9:10:36
